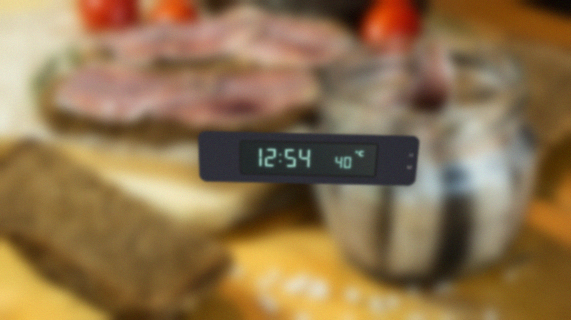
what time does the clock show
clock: 12:54
